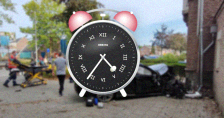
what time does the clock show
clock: 4:36
